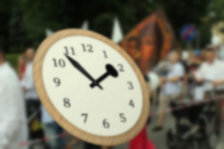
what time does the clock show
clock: 1:53
